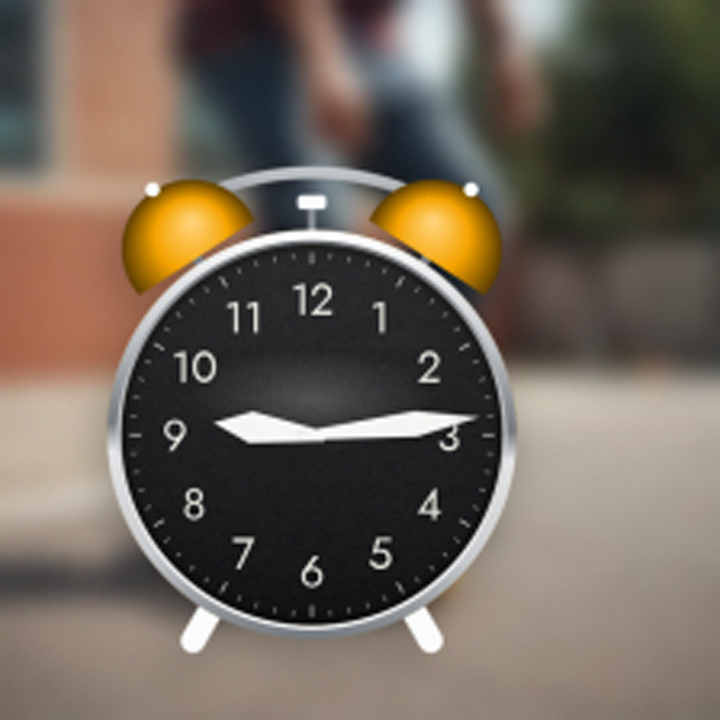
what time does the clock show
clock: 9:14
